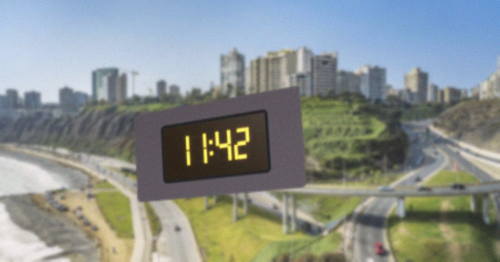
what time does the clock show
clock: 11:42
